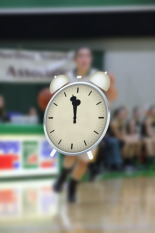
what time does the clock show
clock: 11:58
